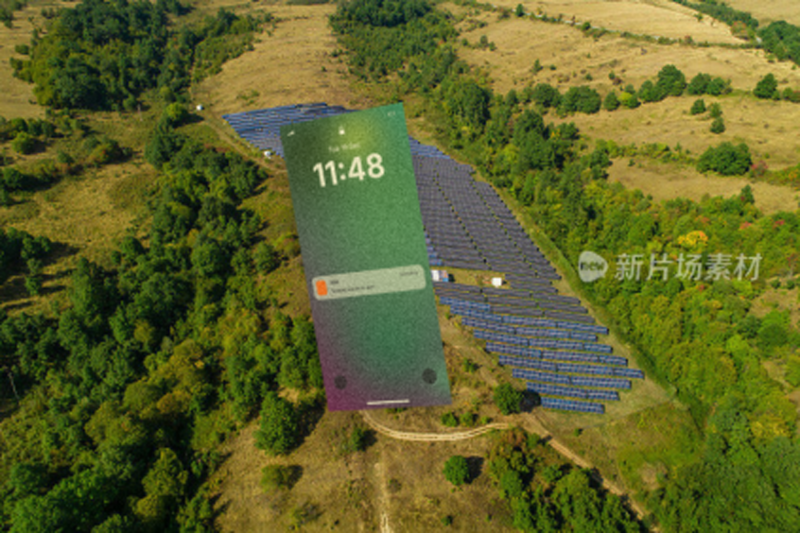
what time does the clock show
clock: 11:48
